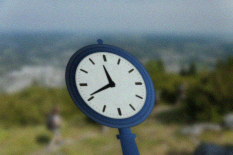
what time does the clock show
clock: 11:41
